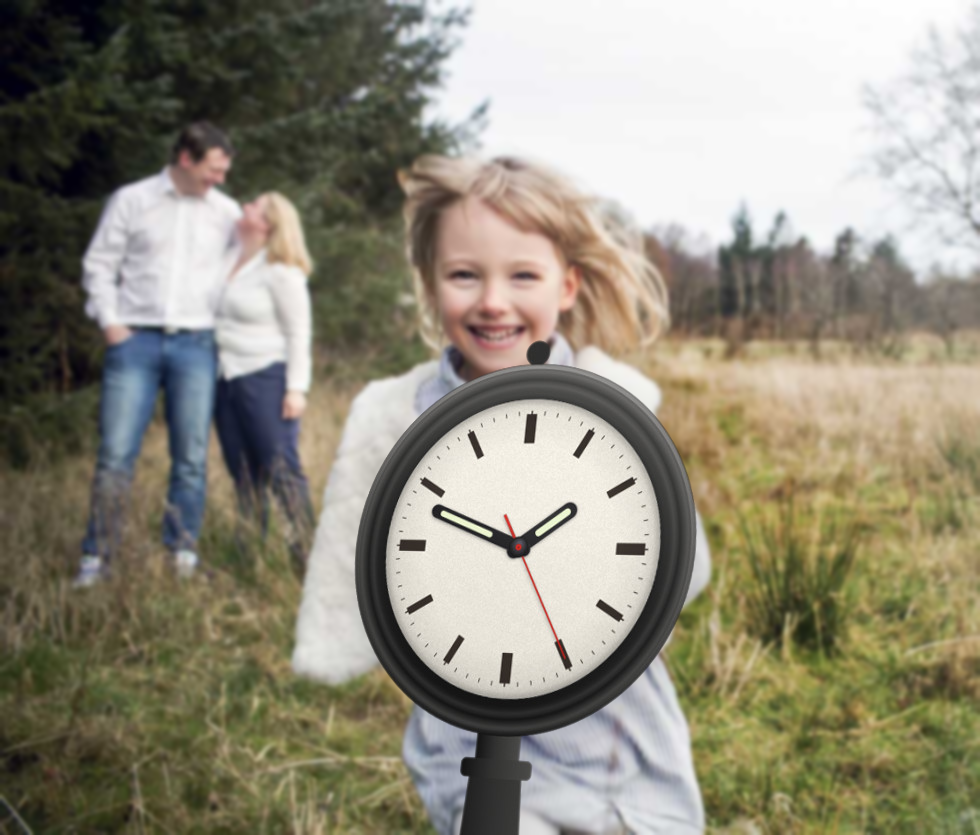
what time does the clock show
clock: 1:48:25
